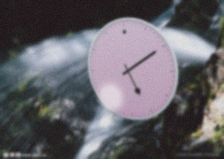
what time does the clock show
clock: 5:10
